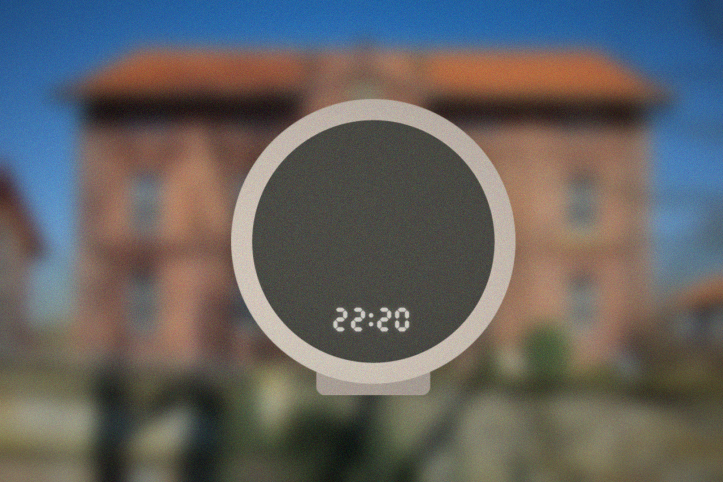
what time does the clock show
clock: 22:20
